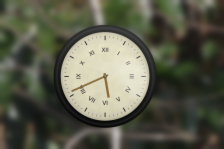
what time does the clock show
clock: 5:41
